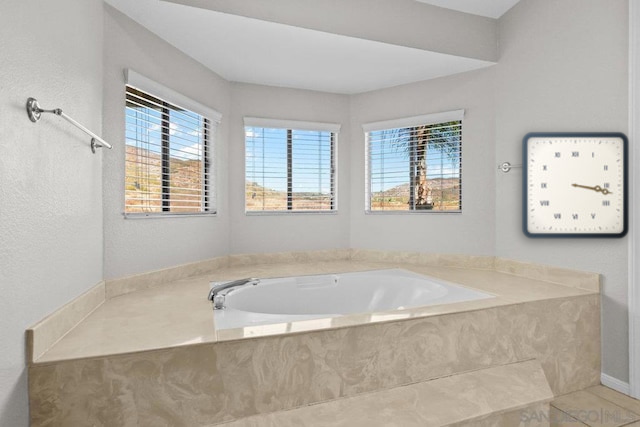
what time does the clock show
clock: 3:17
